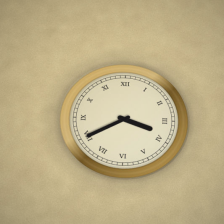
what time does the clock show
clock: 3:40
